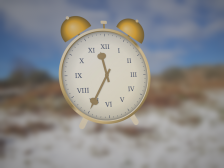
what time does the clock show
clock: 11:35
